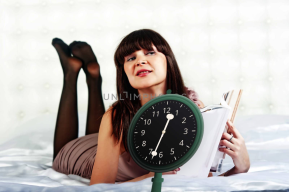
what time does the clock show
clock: 12:33
